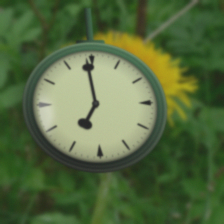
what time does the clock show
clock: 6:59
